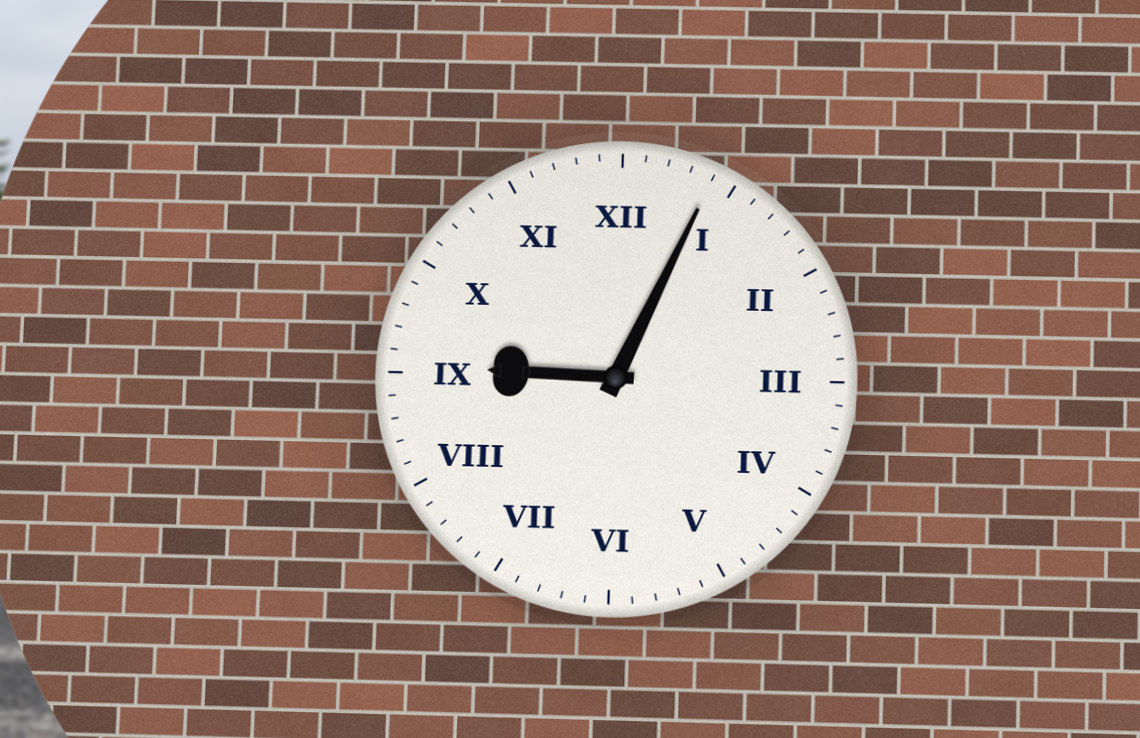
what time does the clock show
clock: 9:04
